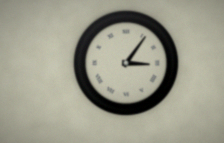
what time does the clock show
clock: 3:06
